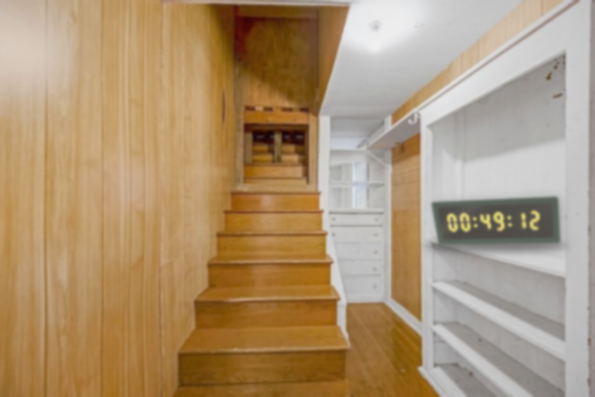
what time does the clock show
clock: 0:49:12
